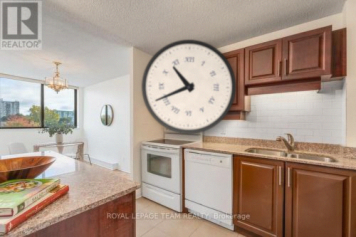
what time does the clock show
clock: 10:41
